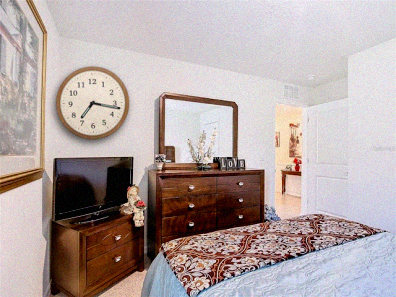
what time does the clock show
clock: 7:17
